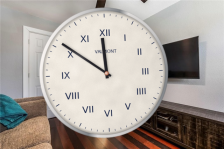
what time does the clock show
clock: 11:51
